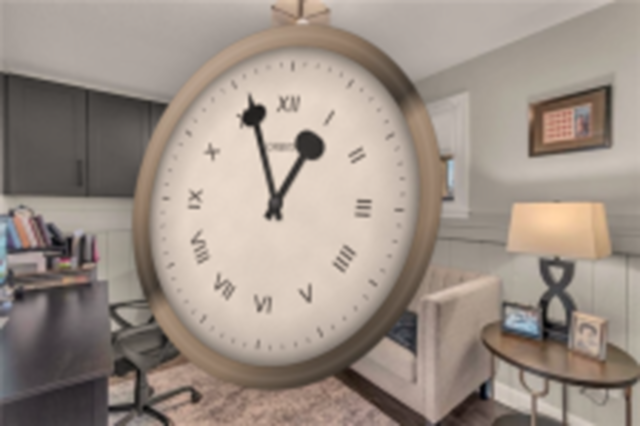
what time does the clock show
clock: 12:56
